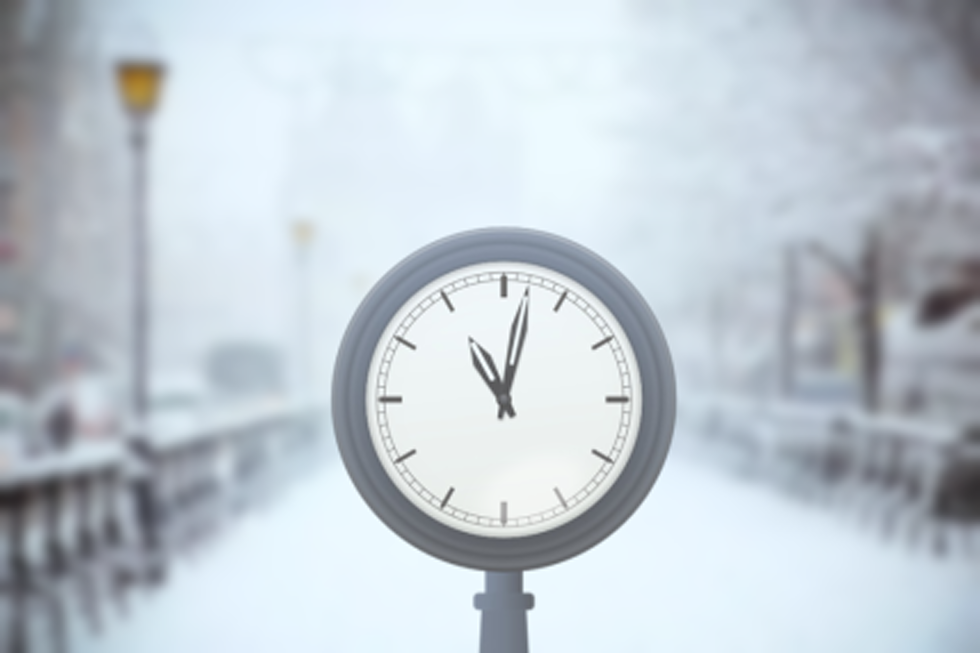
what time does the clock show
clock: 11:02
